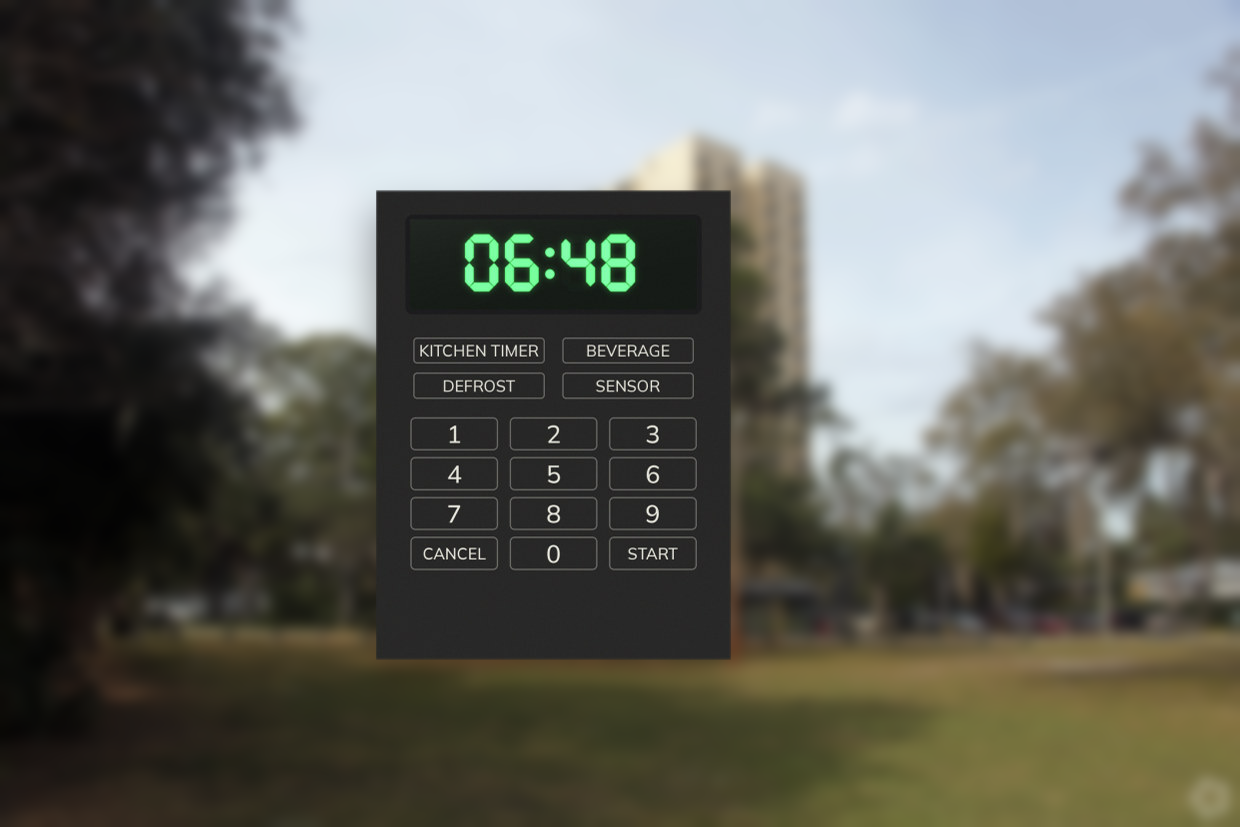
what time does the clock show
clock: 6:48
